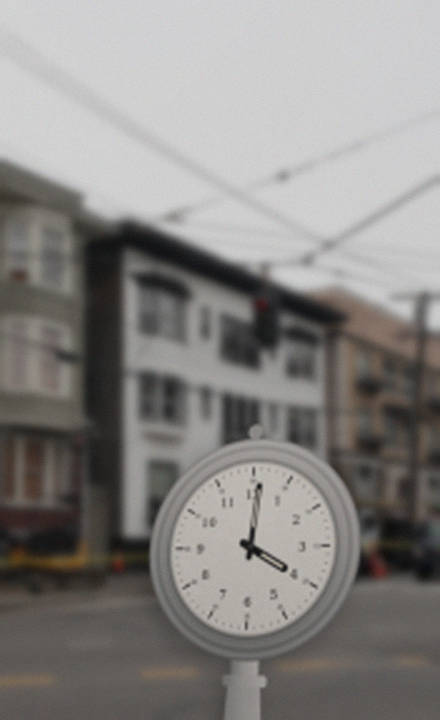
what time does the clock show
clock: 4:01
